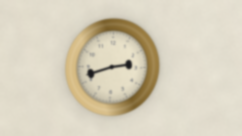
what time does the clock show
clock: 2:42
